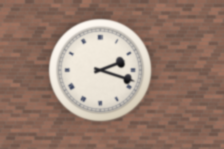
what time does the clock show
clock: 2:18
